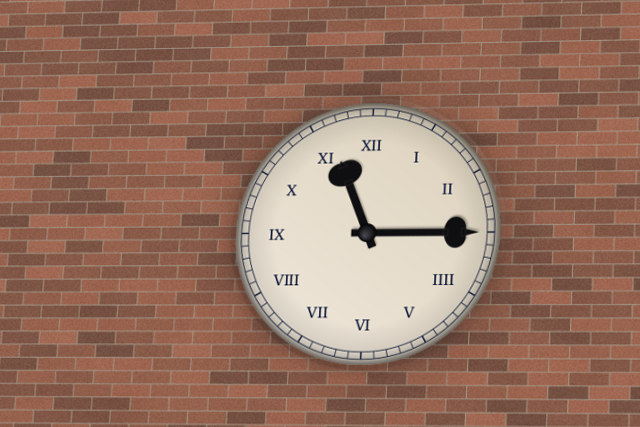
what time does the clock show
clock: 11:15
